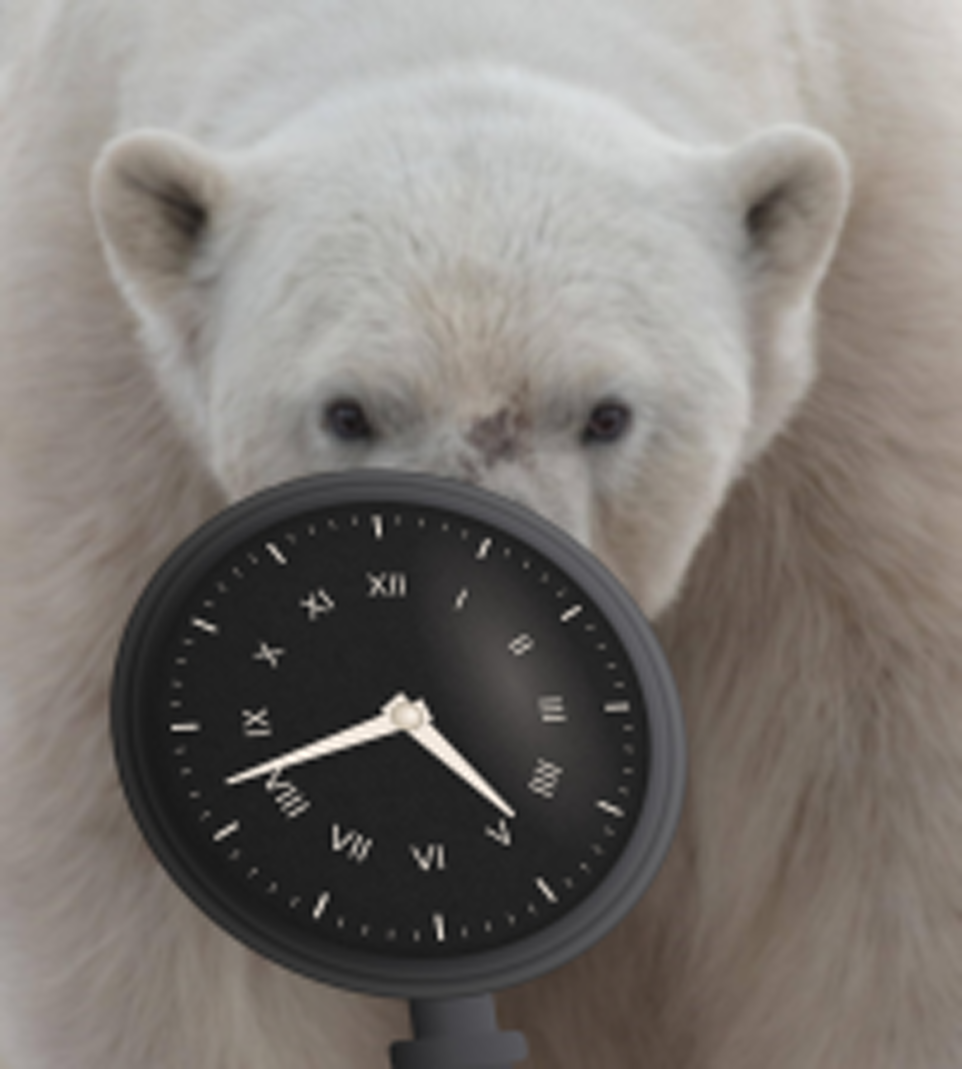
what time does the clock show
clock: 4:42
